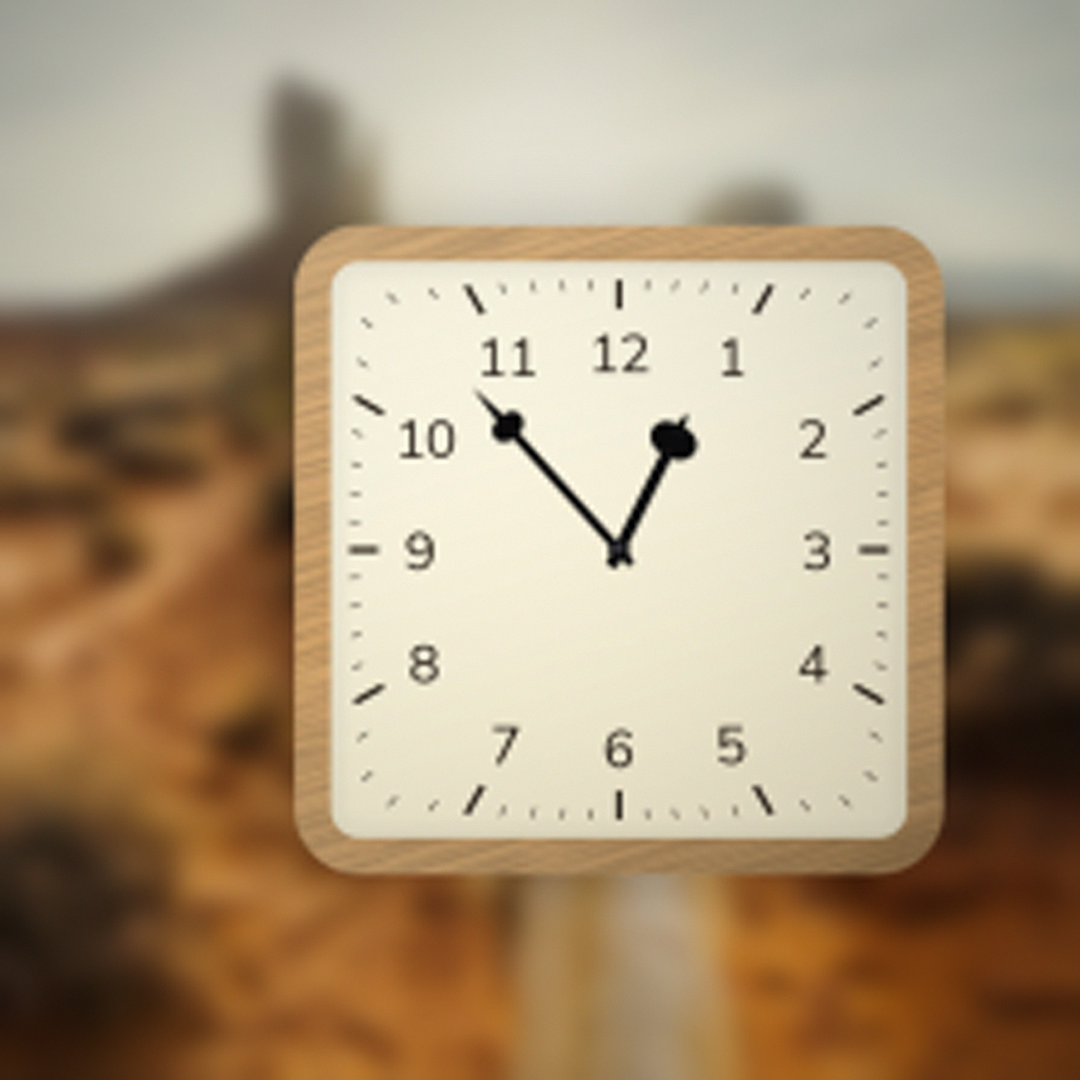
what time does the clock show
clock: 12:53
